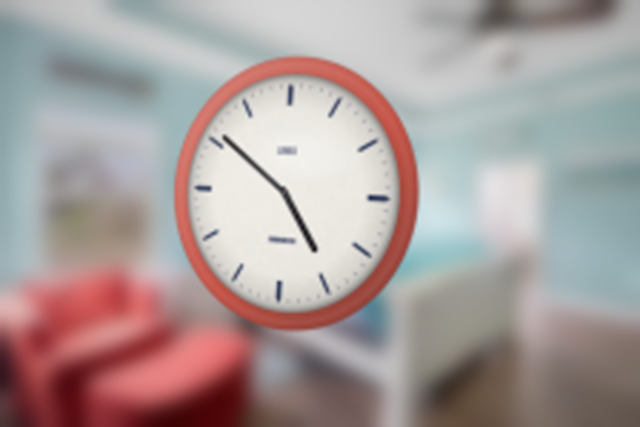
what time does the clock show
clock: 4:51
